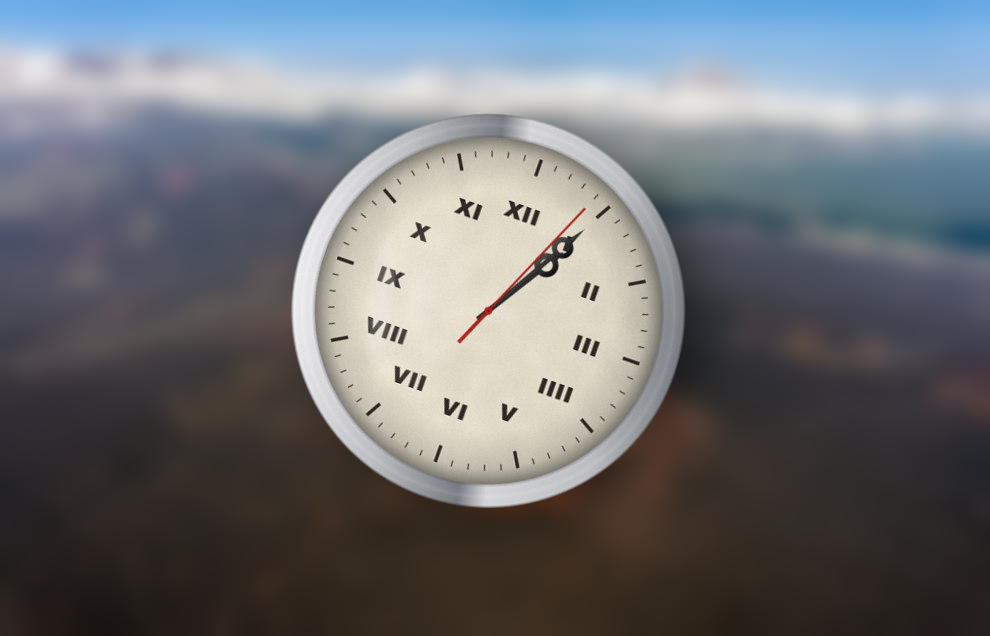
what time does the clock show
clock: 1:05:04
